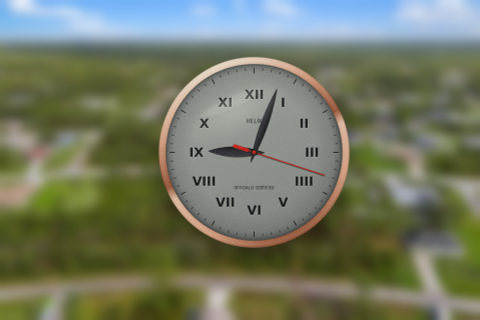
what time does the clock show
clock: 9:03:18
